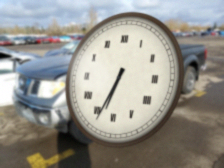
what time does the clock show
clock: 6:34
